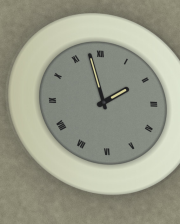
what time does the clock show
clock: 1:58
